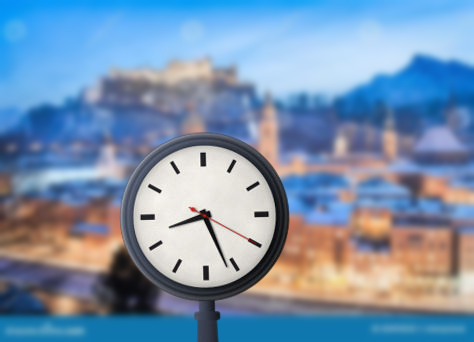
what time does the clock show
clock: 8:26:20
